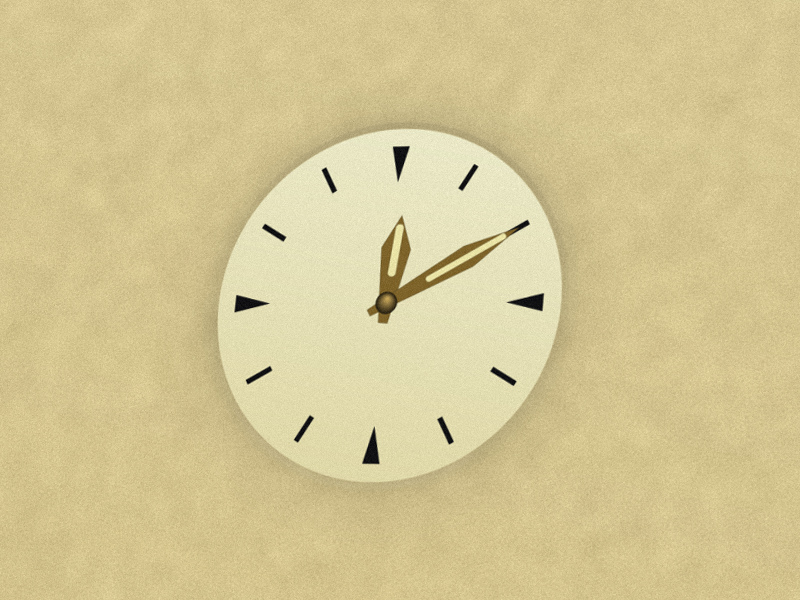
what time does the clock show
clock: 12:10
